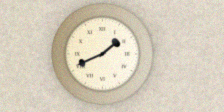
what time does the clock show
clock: 1:41
